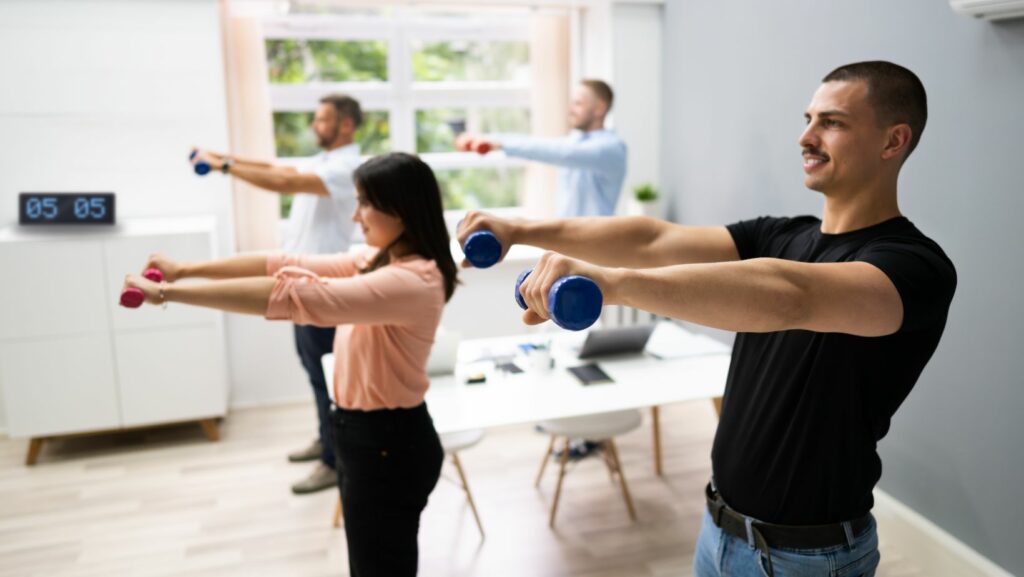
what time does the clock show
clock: 5:05
